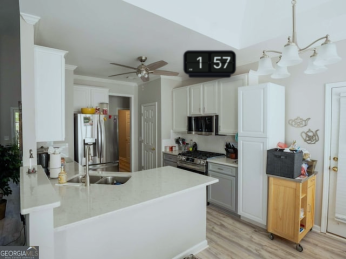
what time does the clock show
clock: 1:57
